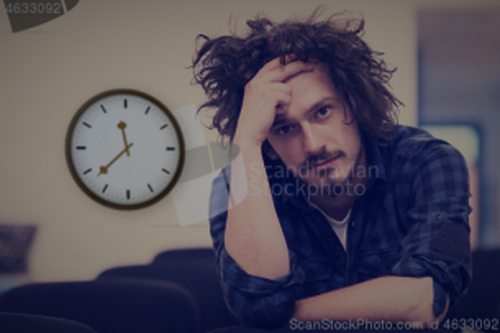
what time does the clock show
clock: 11:38
